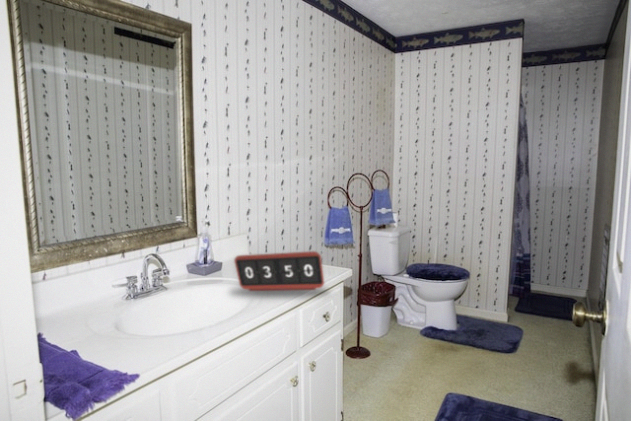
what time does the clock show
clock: 3:50
